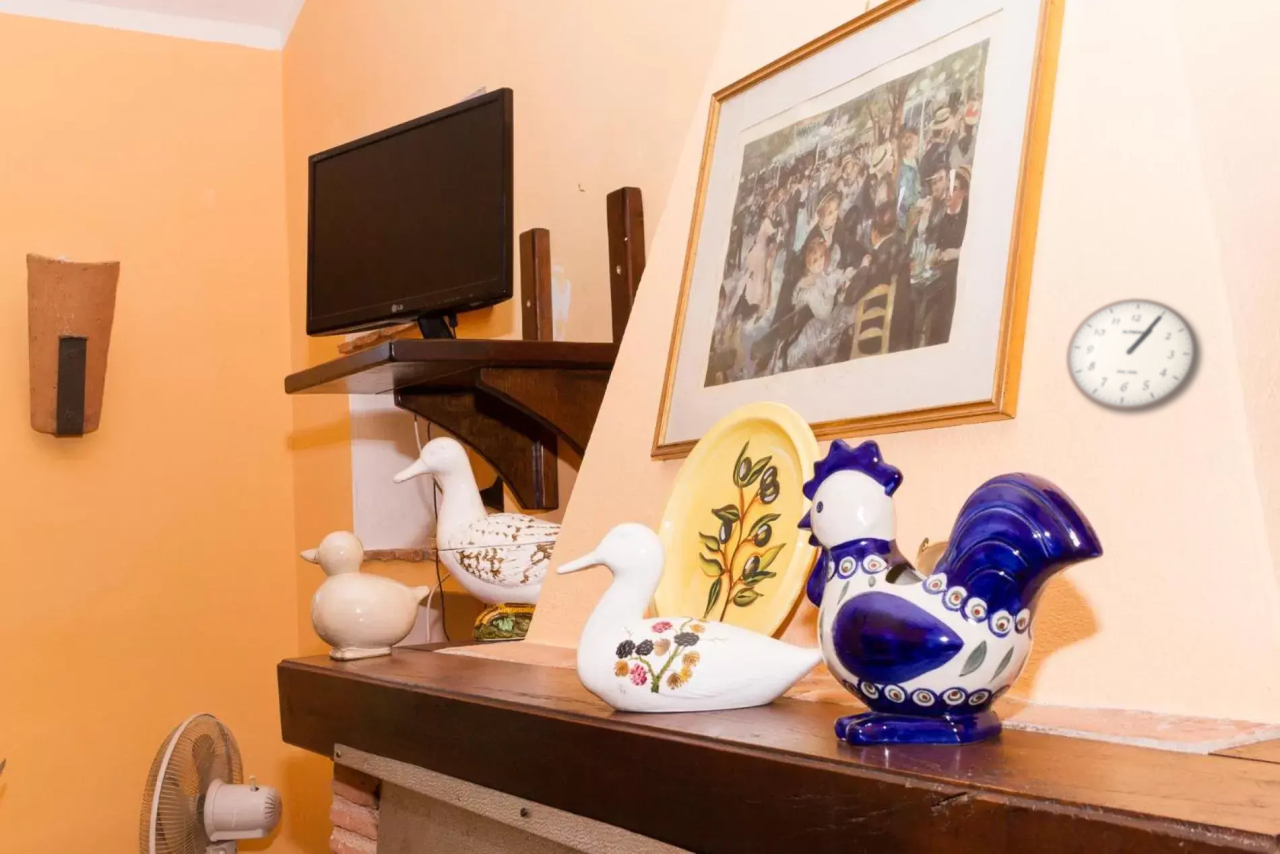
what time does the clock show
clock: 1:05
